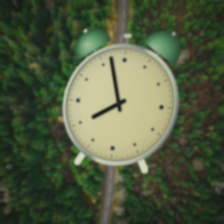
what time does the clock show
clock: 7:57
